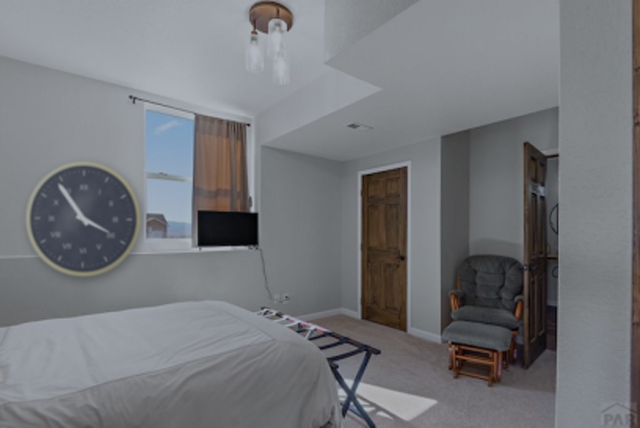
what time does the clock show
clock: 3:54
